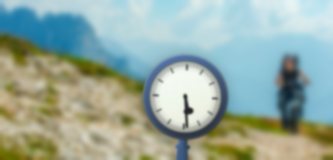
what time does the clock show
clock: 5:29
